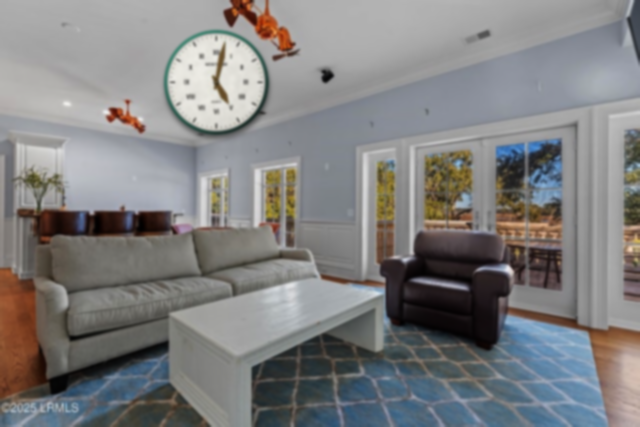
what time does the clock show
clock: 5:02
